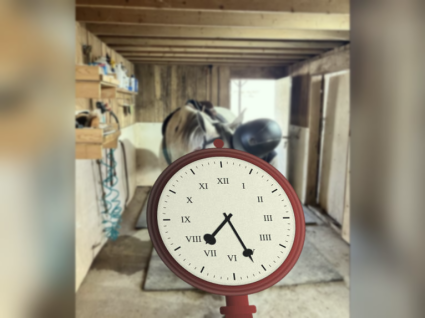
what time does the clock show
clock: 7:26
